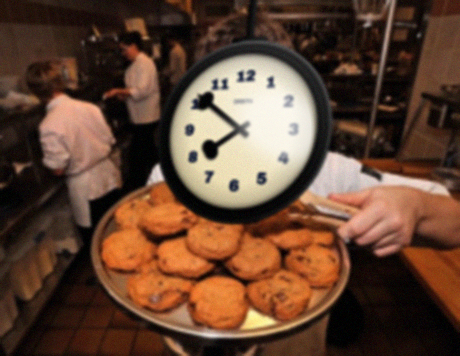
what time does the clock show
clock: 7:51
